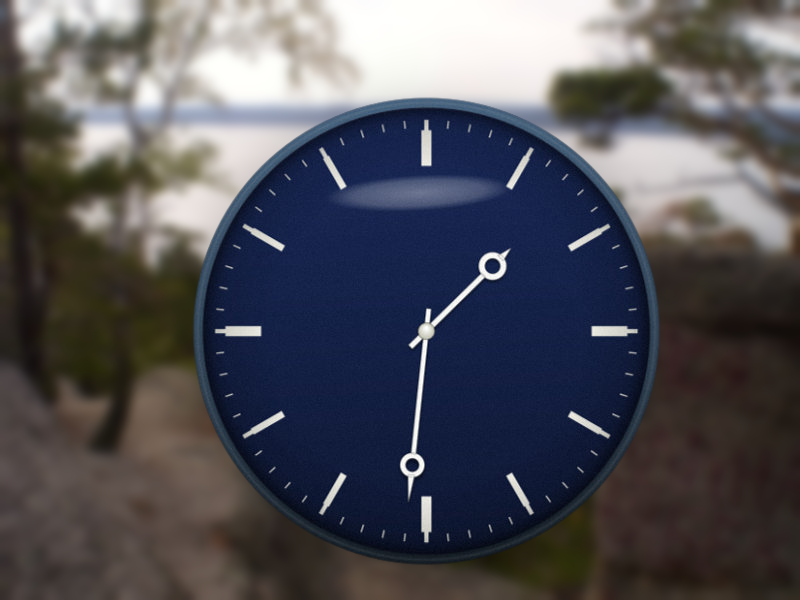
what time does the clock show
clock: 1:31
